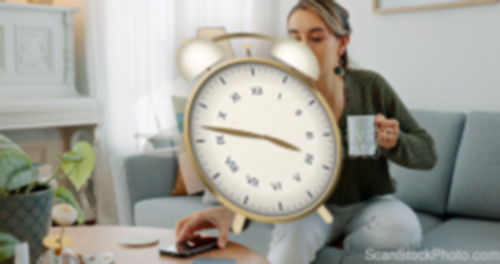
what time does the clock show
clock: 3:47
